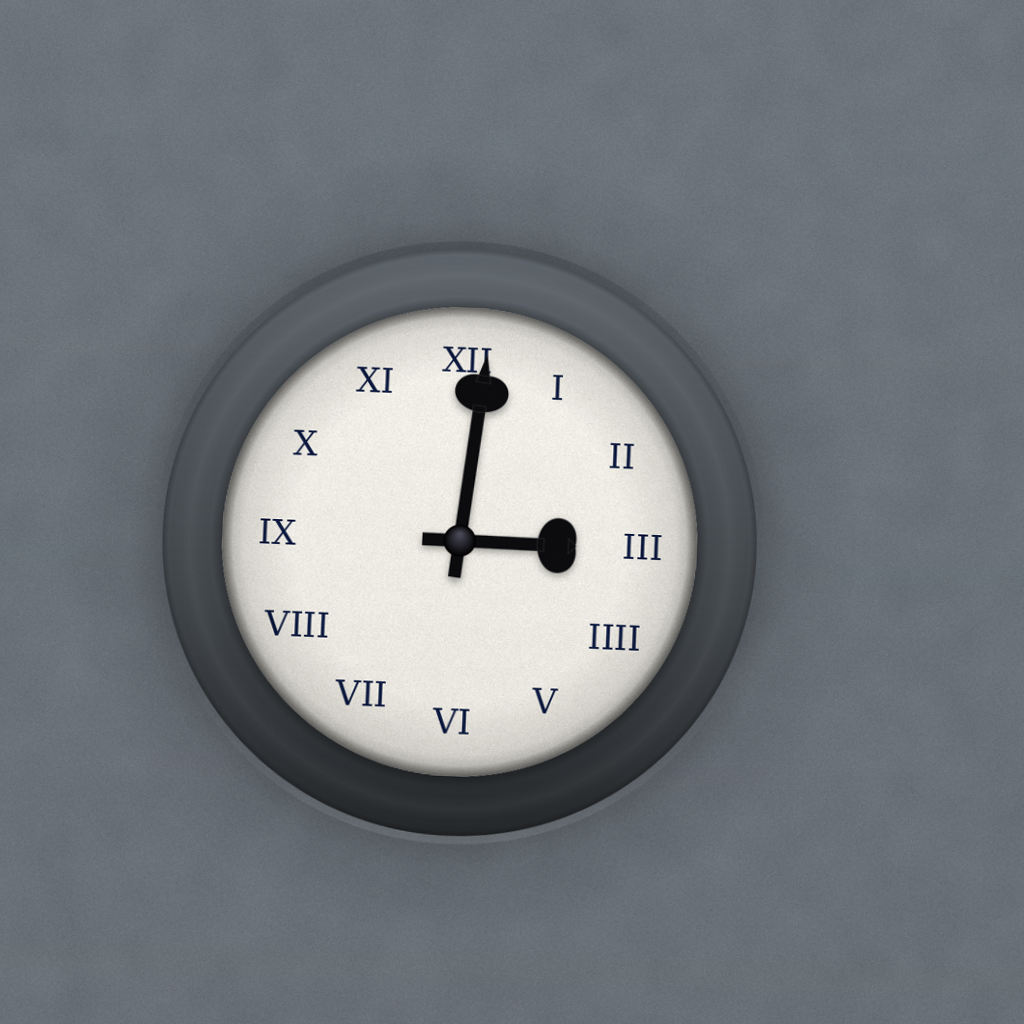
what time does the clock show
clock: 3:01
